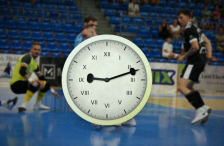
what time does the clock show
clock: 9:12
